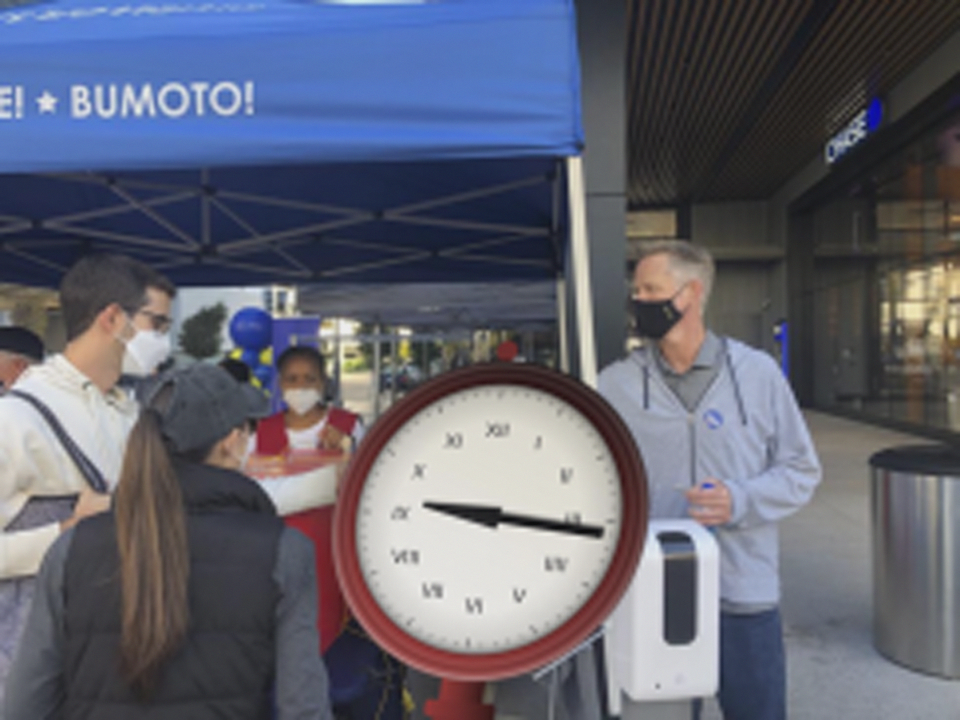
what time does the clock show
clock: 9:16
